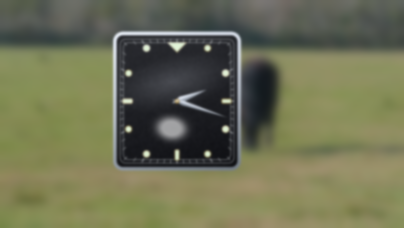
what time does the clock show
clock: 2:18
